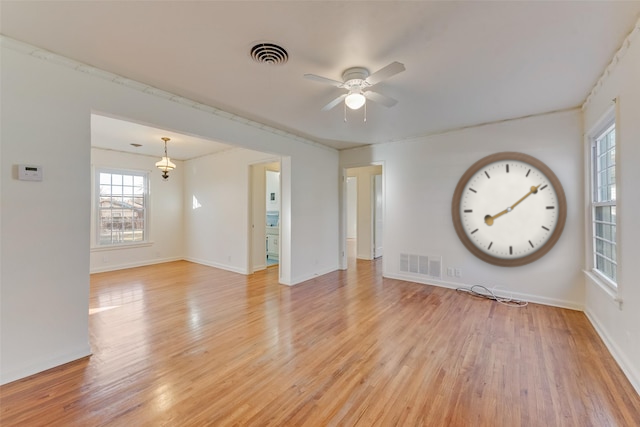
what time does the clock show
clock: 8:09
